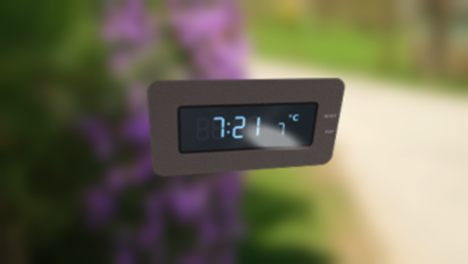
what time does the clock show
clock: 7:21
